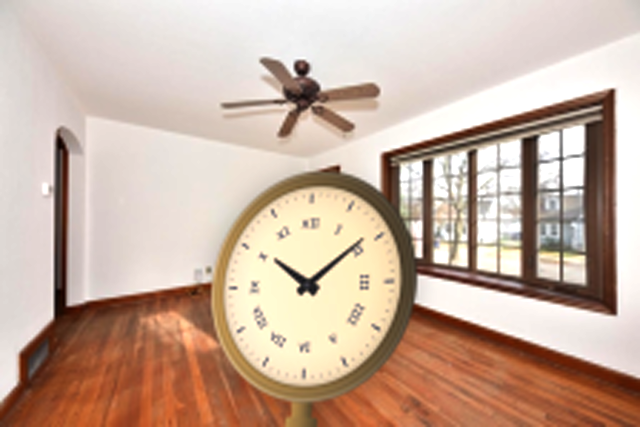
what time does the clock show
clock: 10:09
